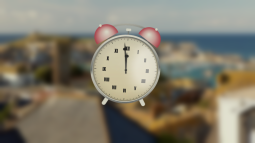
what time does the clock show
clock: 11:59
